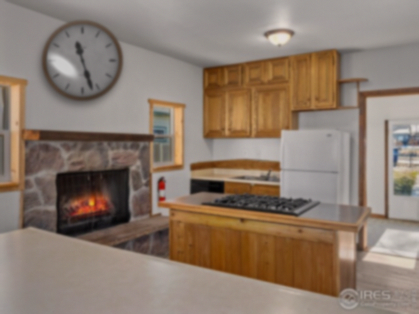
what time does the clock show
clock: 11:27
